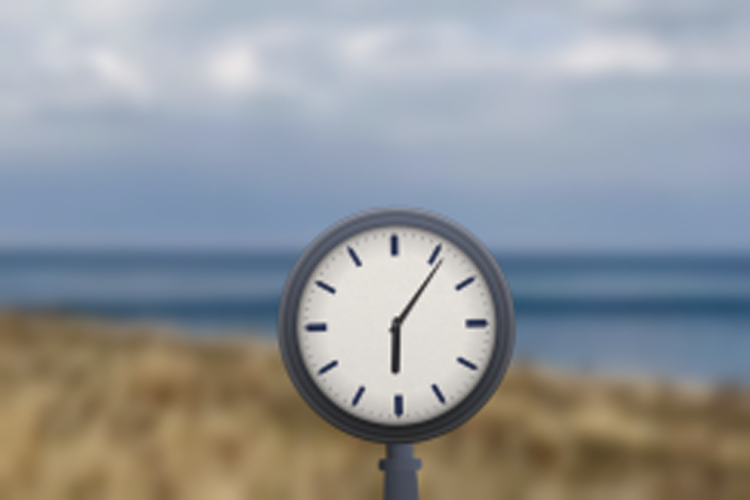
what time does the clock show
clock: 6:06
